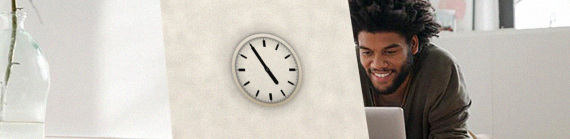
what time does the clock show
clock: 4:55
